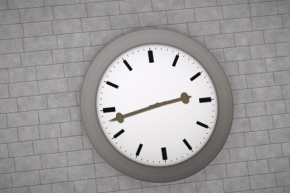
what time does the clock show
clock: 2:43
